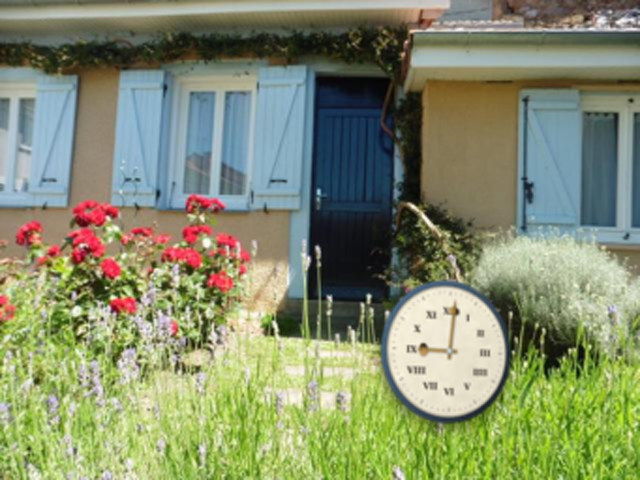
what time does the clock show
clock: 9:01
